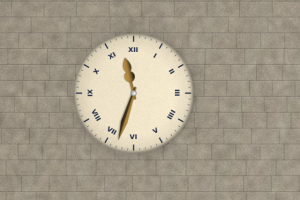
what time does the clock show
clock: 11:33
